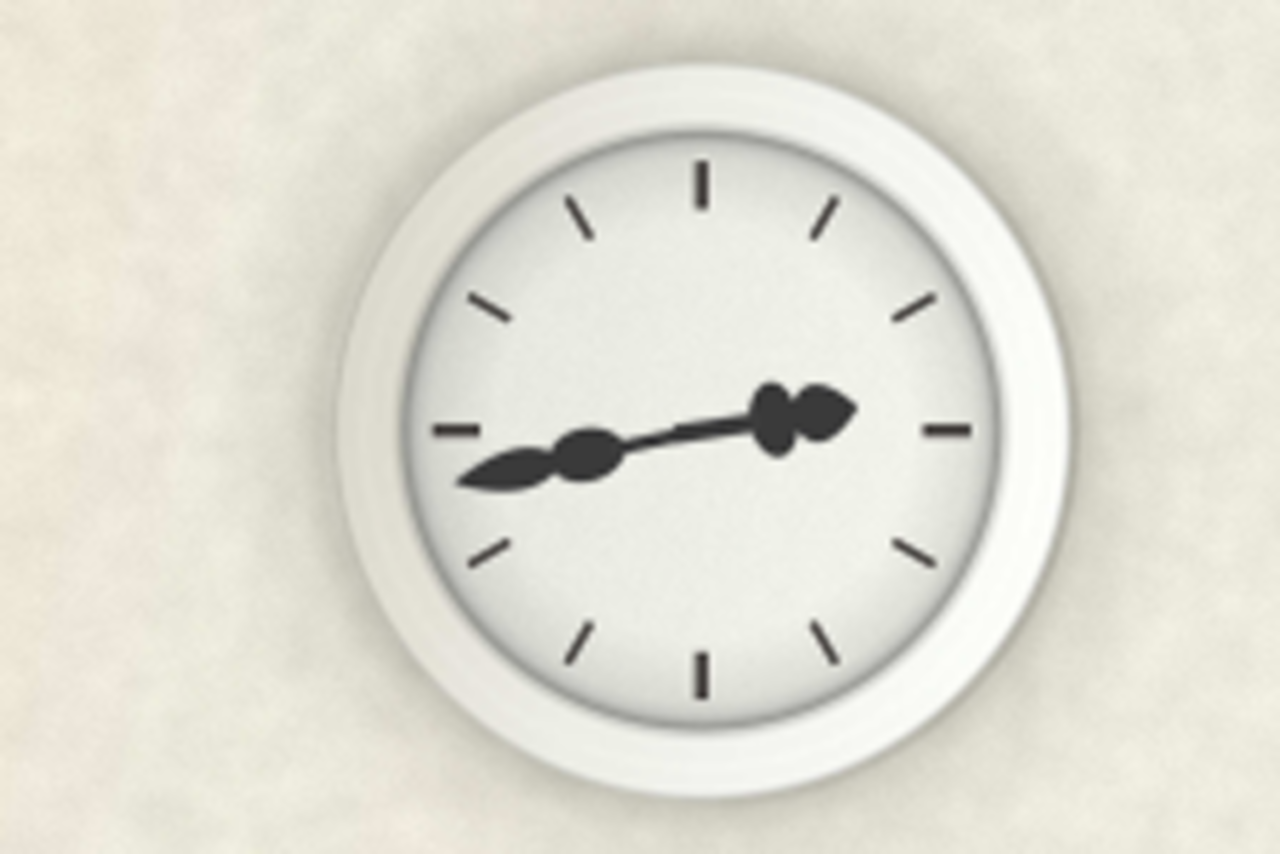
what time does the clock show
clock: 2:43
